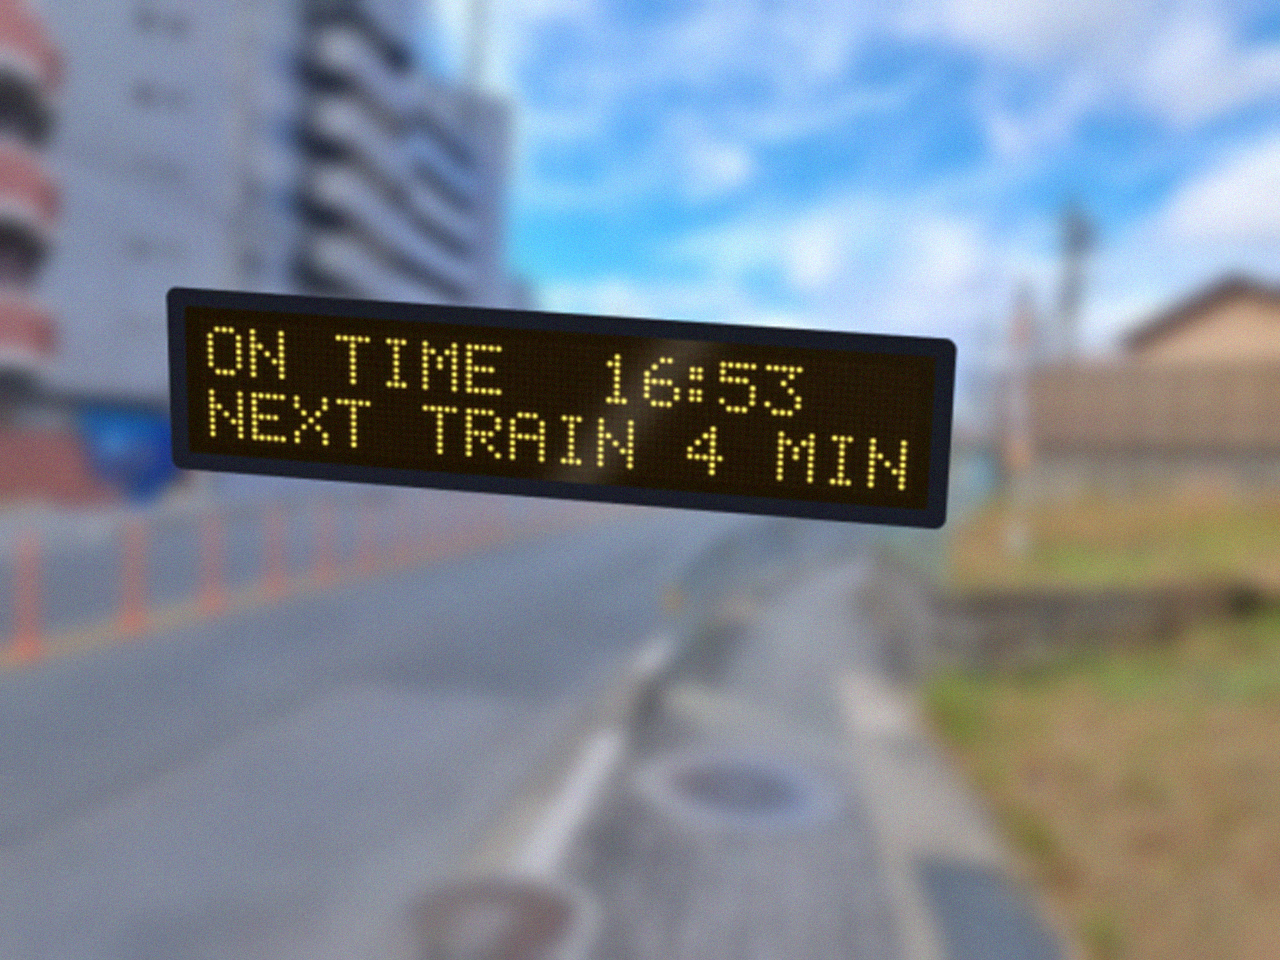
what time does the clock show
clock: 16:53
